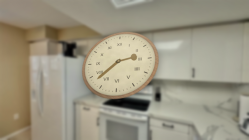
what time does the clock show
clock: 2:38
